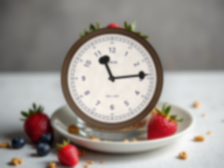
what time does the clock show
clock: 11:14
